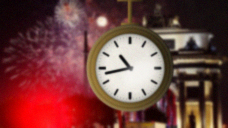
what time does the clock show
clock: 10:43
